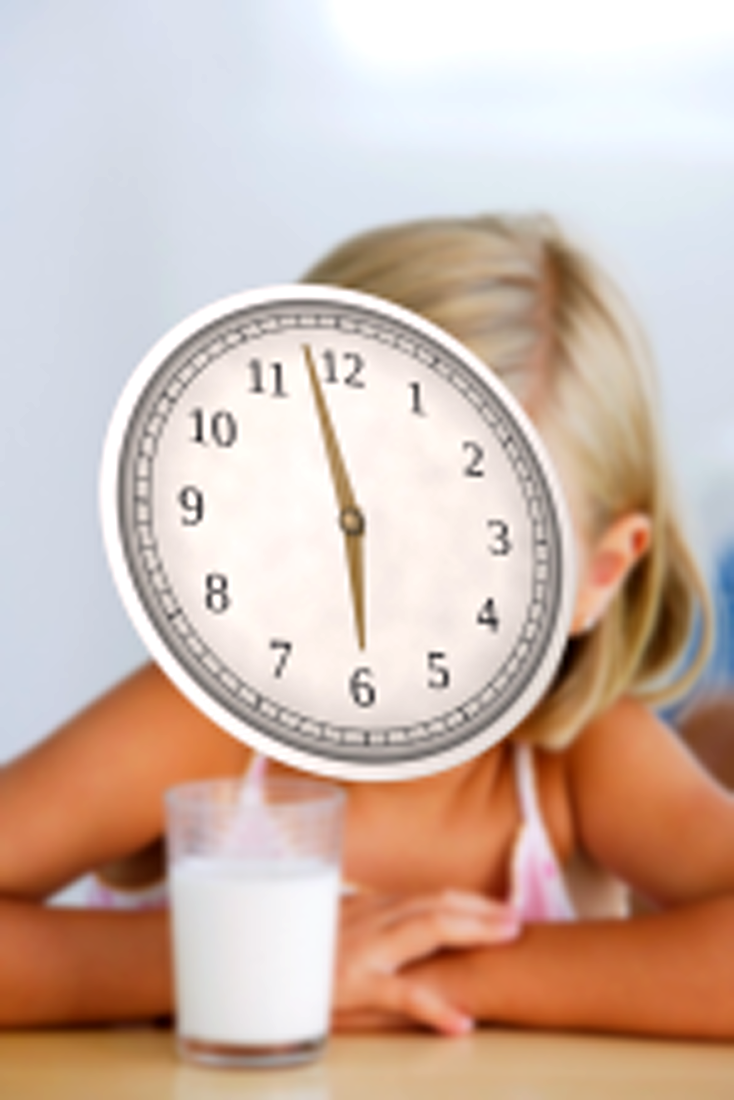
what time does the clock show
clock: 5:58
